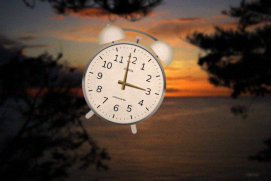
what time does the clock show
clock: 2:59
